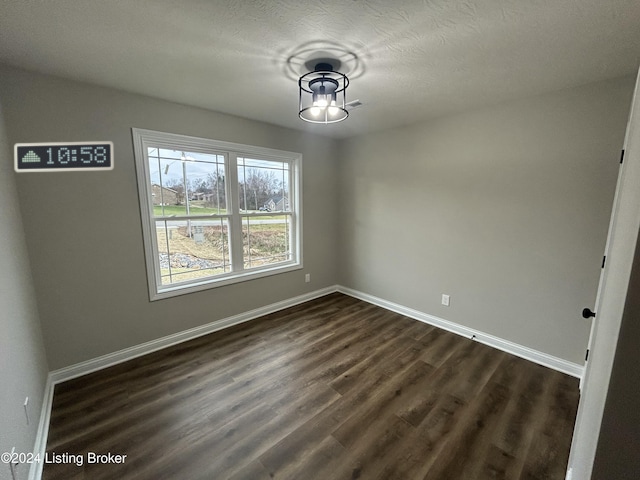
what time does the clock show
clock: 10:58
